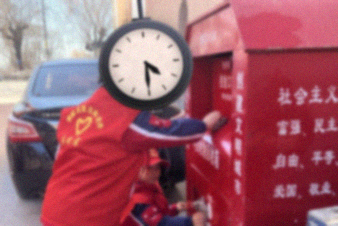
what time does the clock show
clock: 4:30
